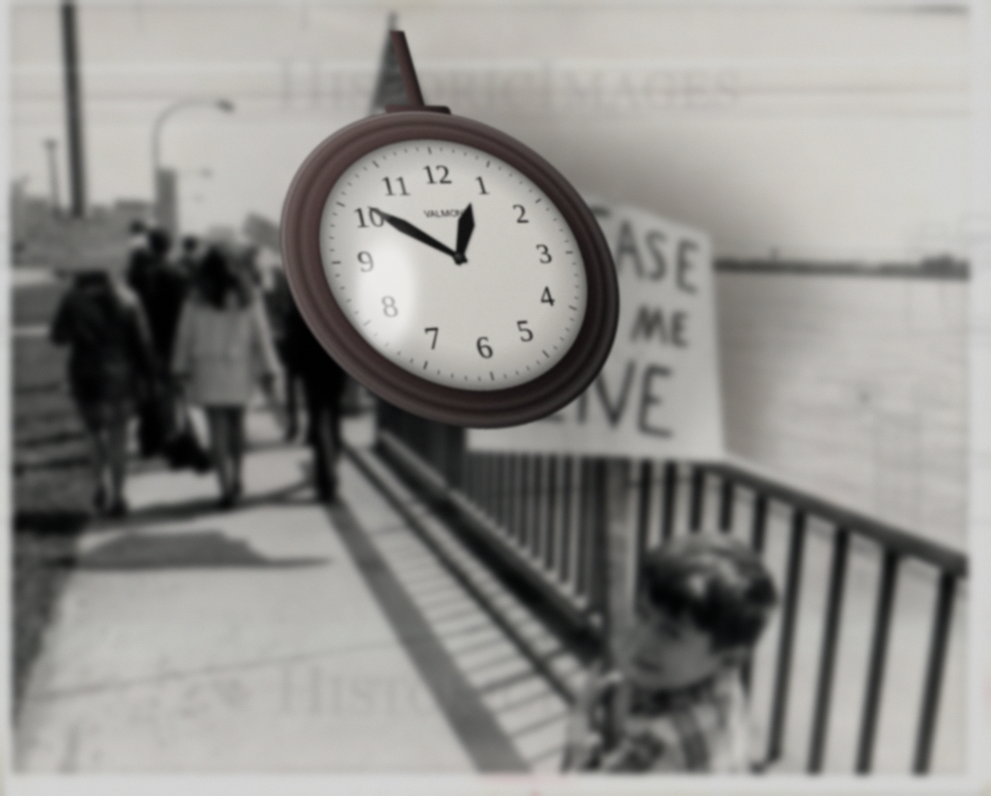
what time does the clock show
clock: 12:51
